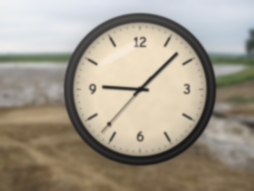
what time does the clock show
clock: 9:07:37
